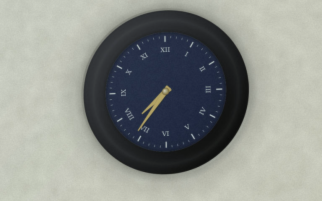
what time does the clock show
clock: 7:36
